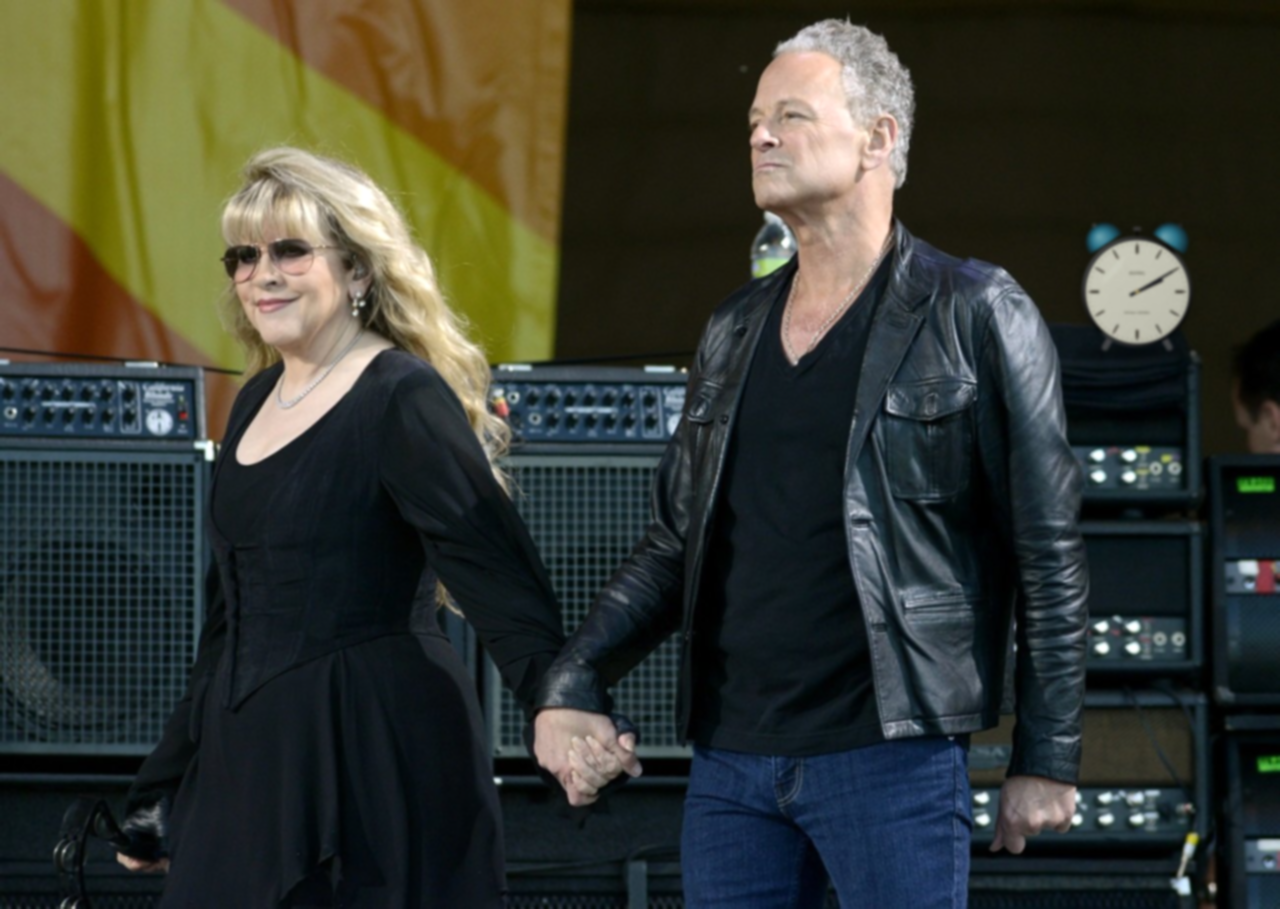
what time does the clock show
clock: 2:10
